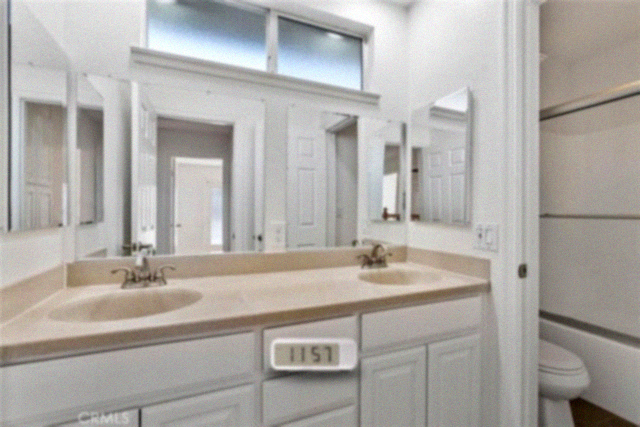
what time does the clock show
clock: 11:57
